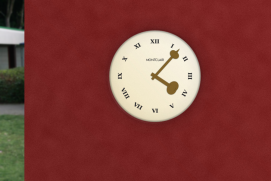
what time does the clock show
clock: 4:07
